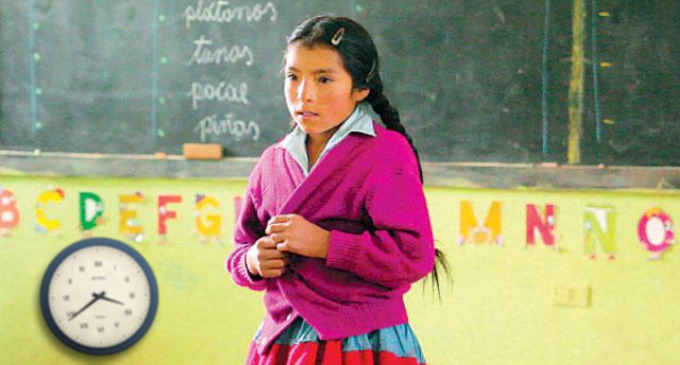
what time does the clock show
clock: 3:39
